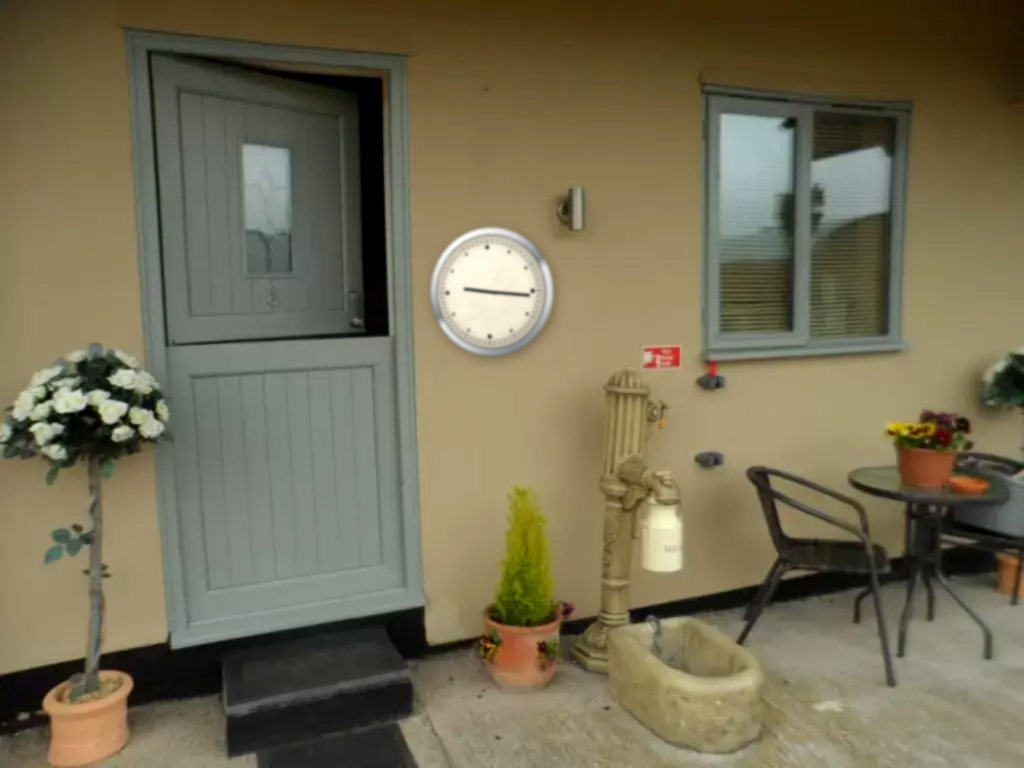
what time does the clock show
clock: 9:16
